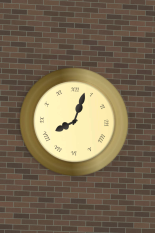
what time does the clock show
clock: 8:03
